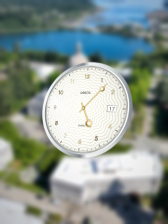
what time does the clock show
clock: 5:07
